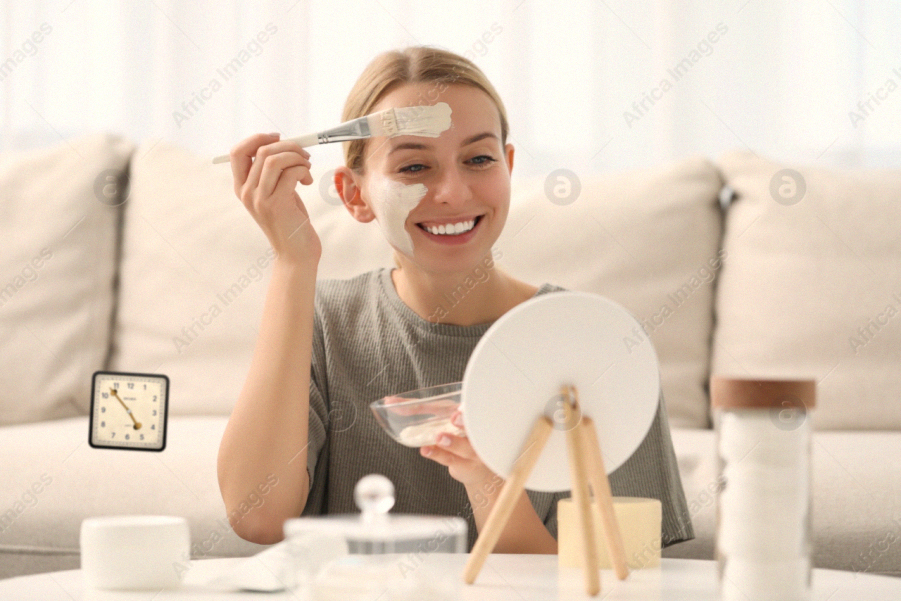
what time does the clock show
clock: 4:53
